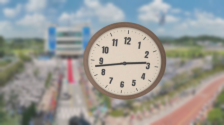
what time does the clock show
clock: 2:43
